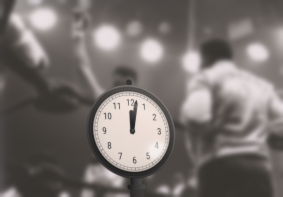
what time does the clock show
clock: 12:02
